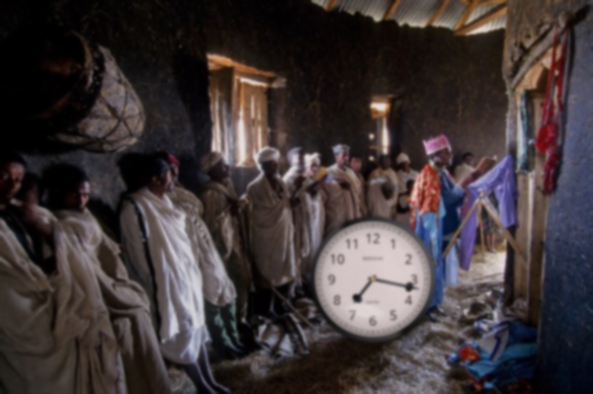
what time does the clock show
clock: 7:17
